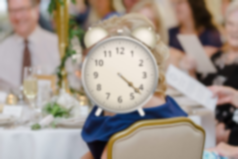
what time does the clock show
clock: 4:22
